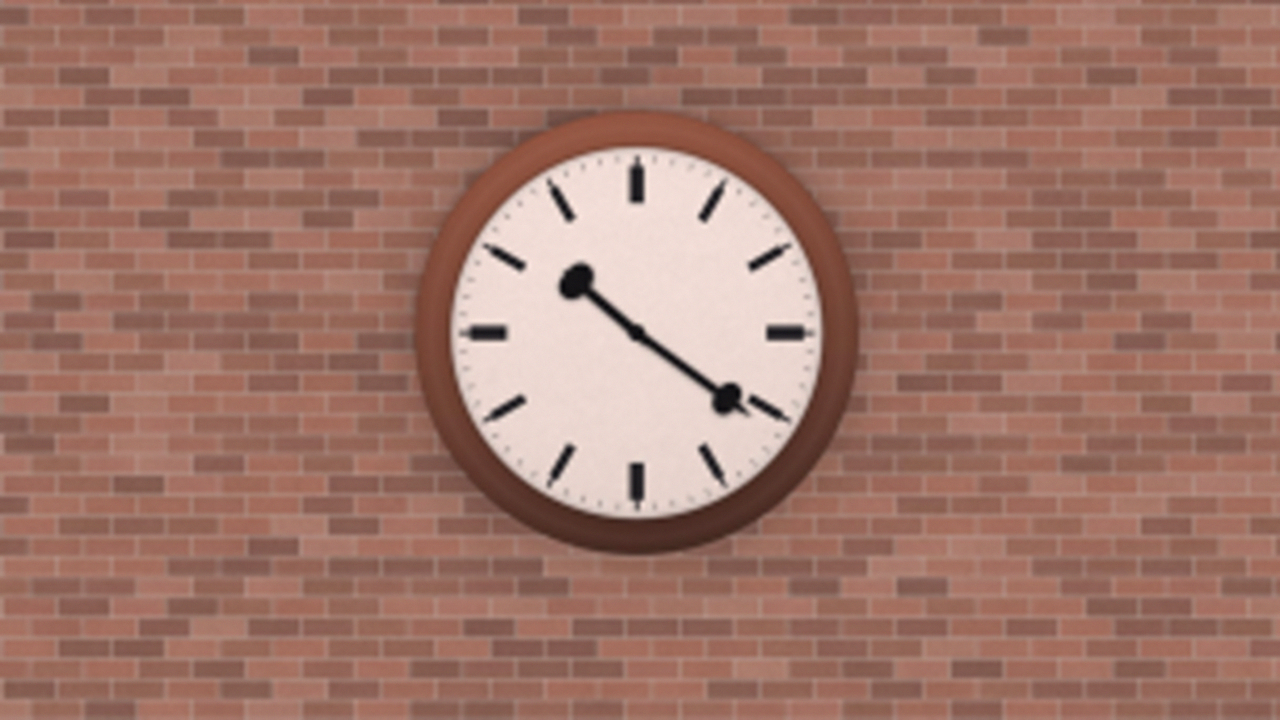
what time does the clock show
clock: 10:21
